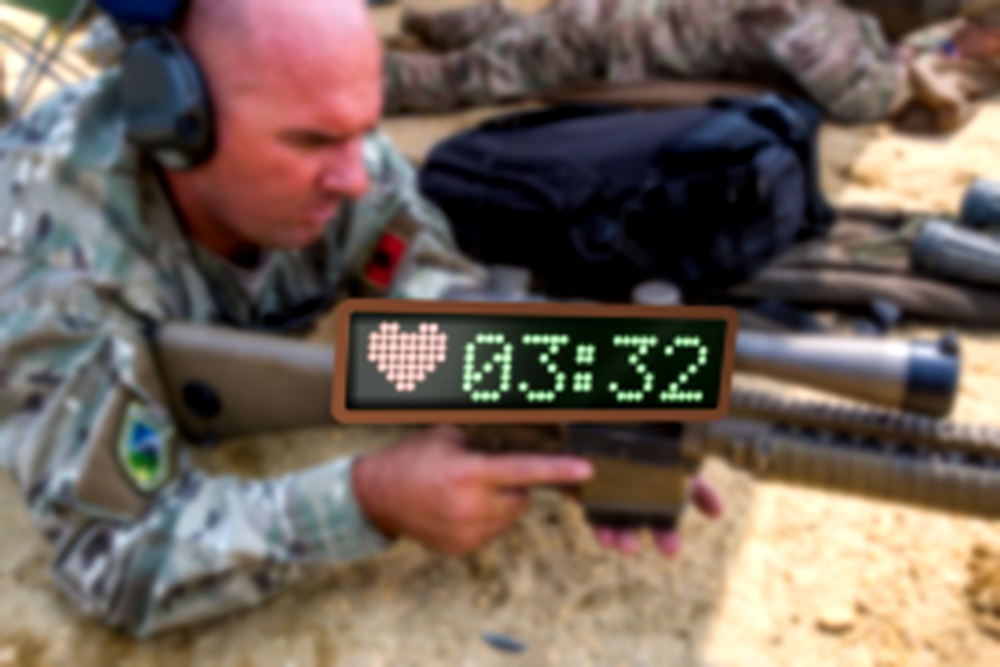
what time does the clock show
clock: 3:32
